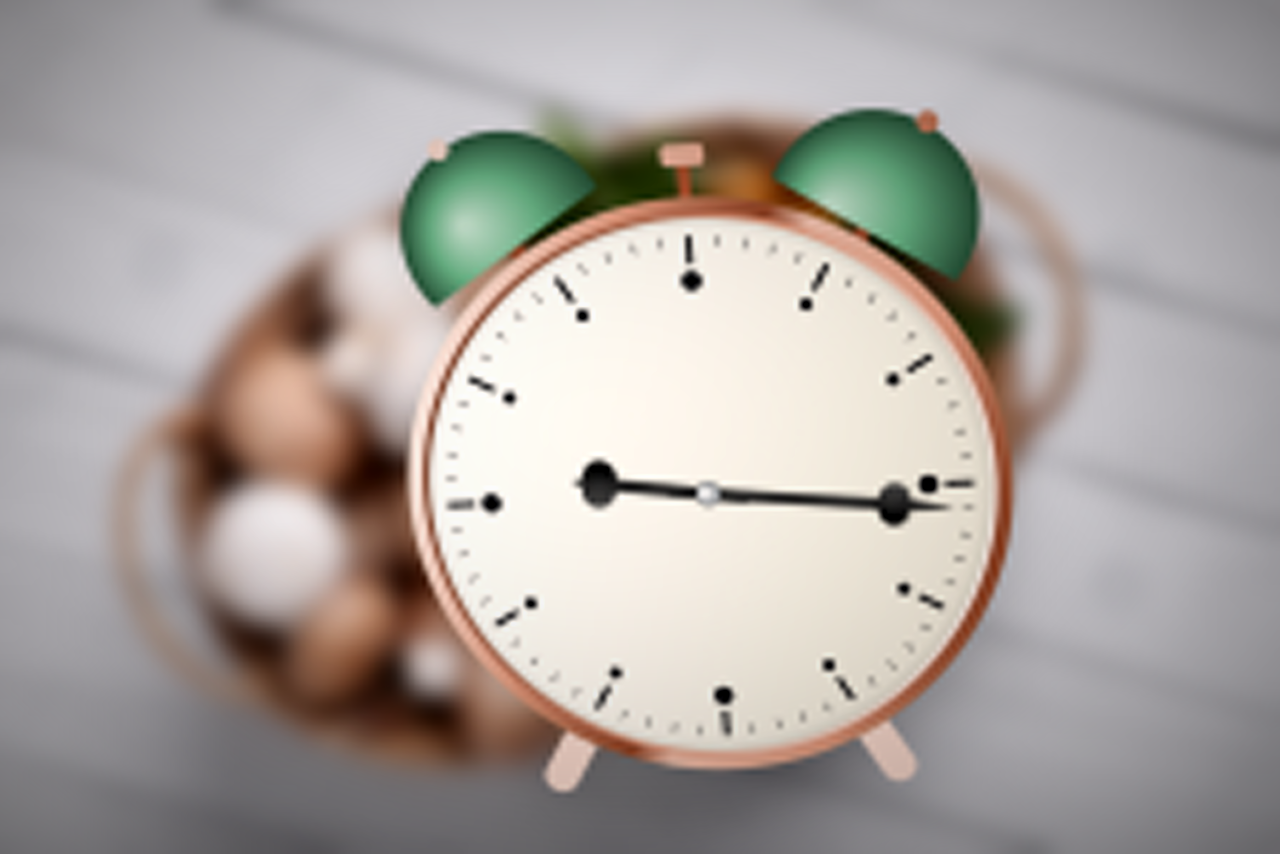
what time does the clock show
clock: 9:16
